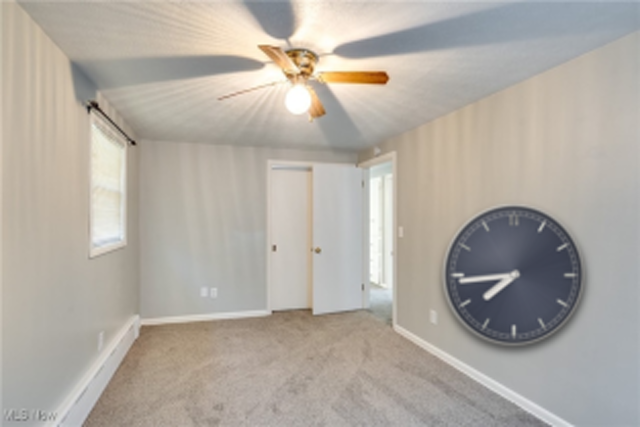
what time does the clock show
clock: 7:44
